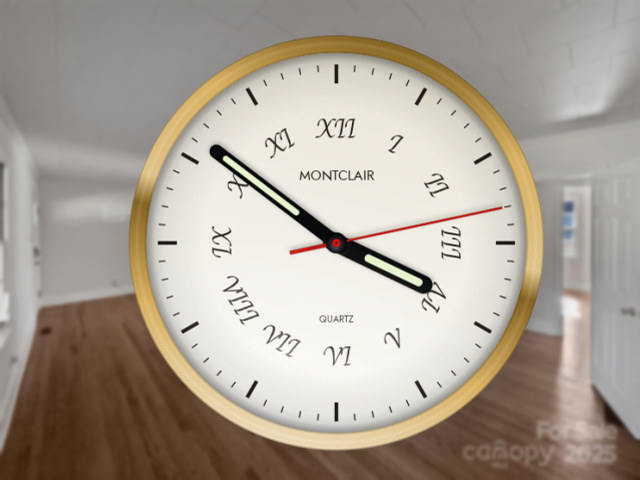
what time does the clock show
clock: 3:51:13
